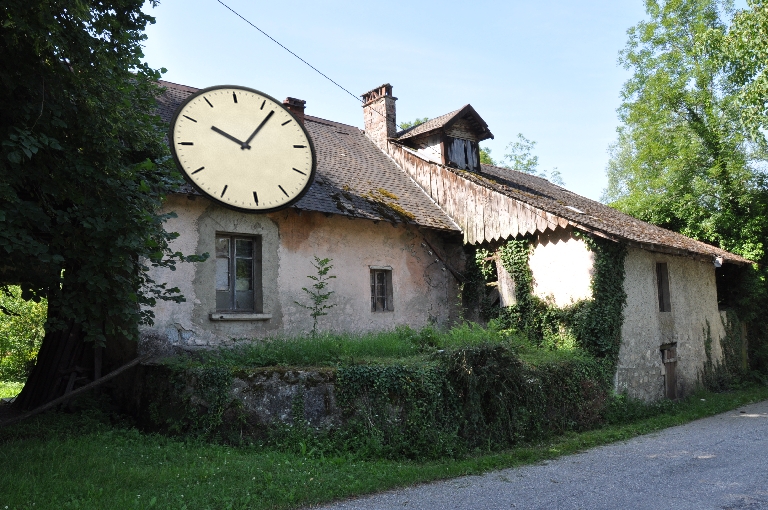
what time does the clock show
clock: 10:07
